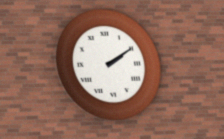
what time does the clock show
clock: 2:10
